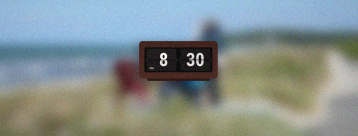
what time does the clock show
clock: 8:30
